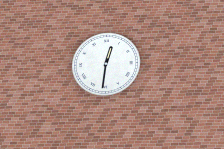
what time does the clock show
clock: 12:31
